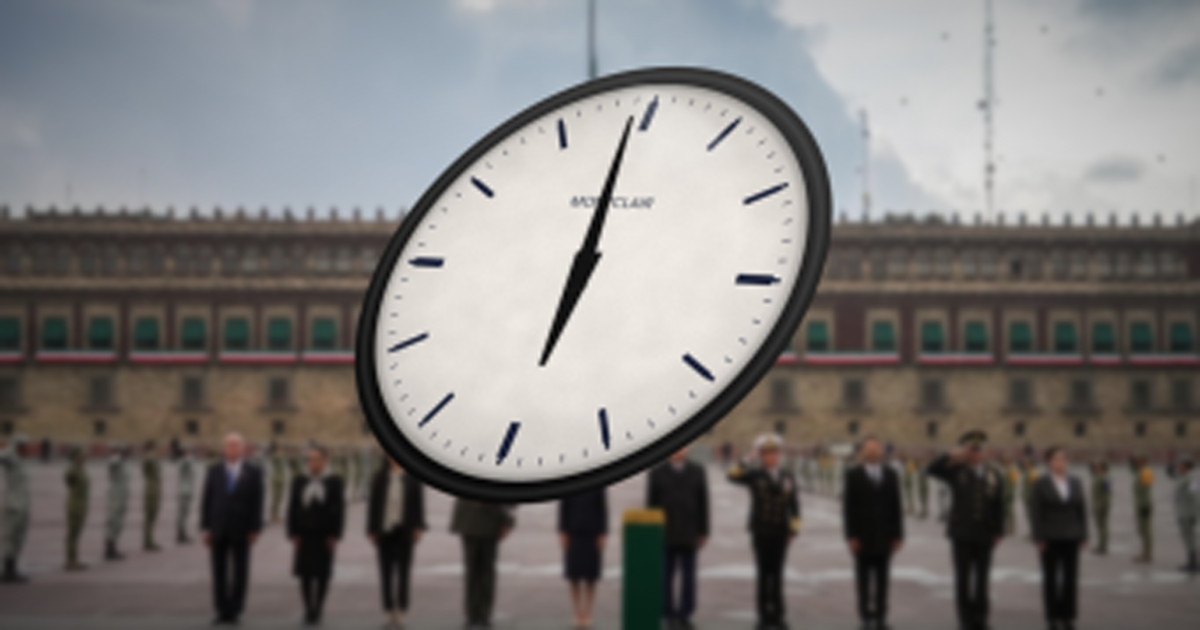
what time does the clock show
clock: 5:59
